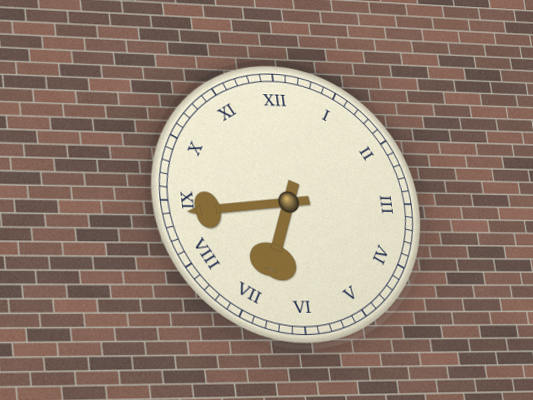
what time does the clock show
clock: 6:44
